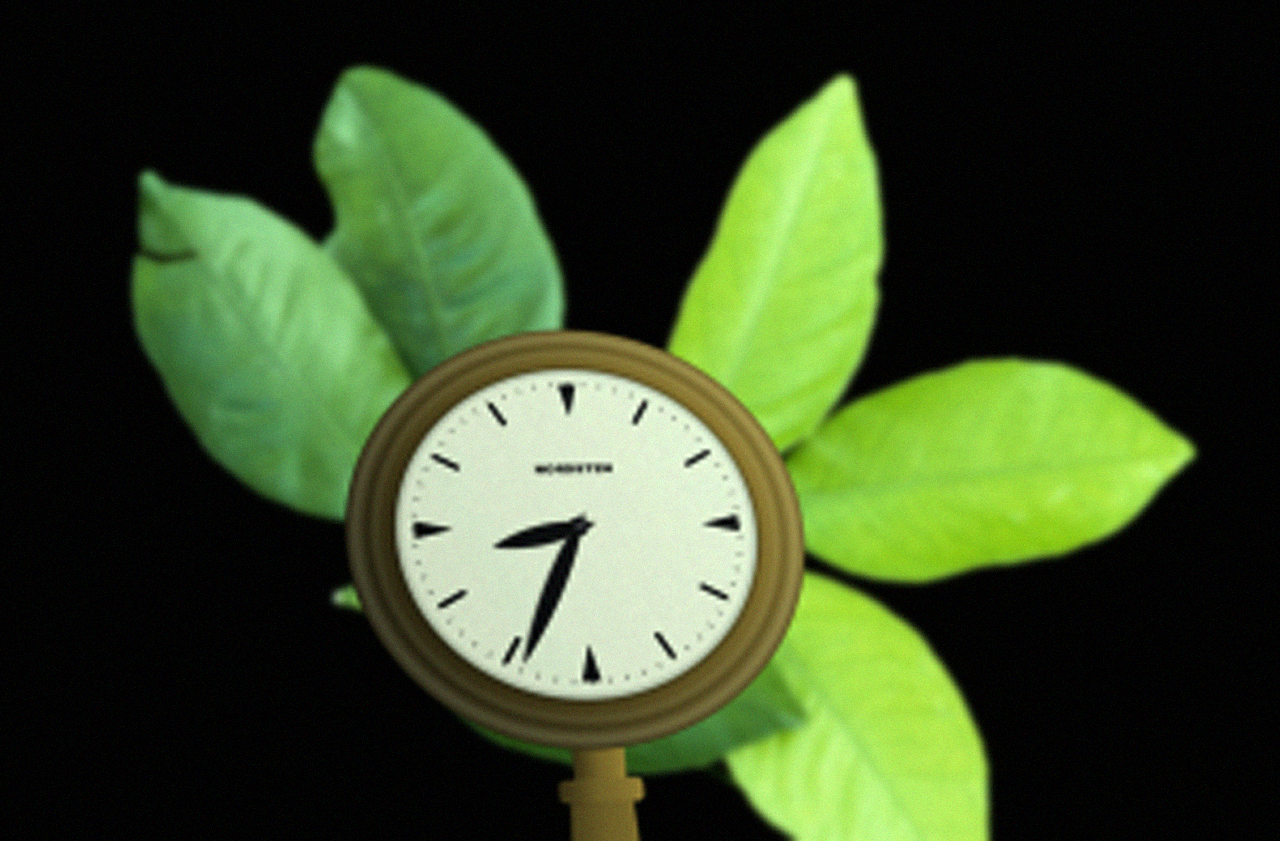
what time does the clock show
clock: 8:34
